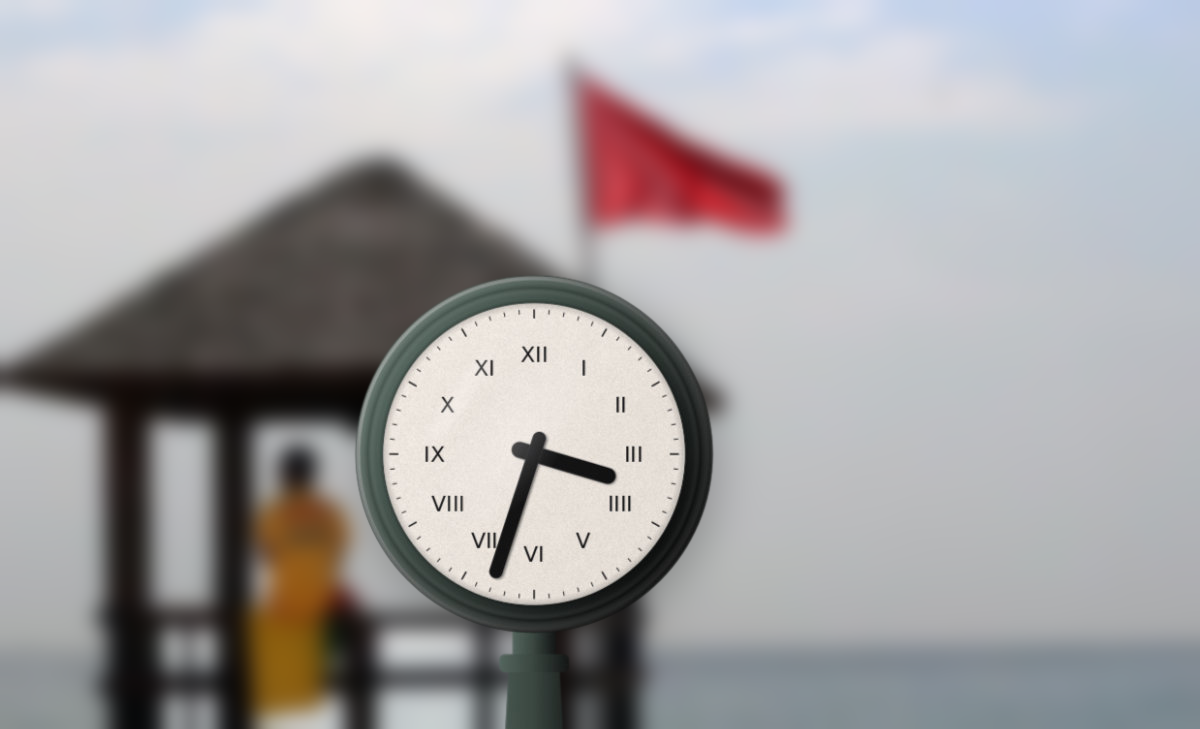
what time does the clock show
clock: 3:33
